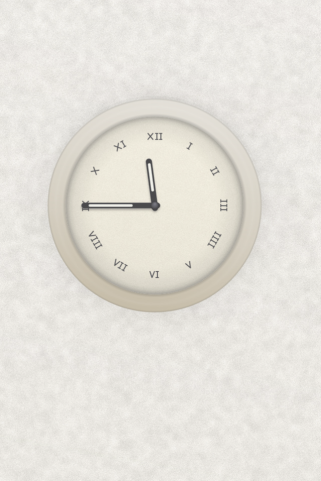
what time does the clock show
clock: 11:45
